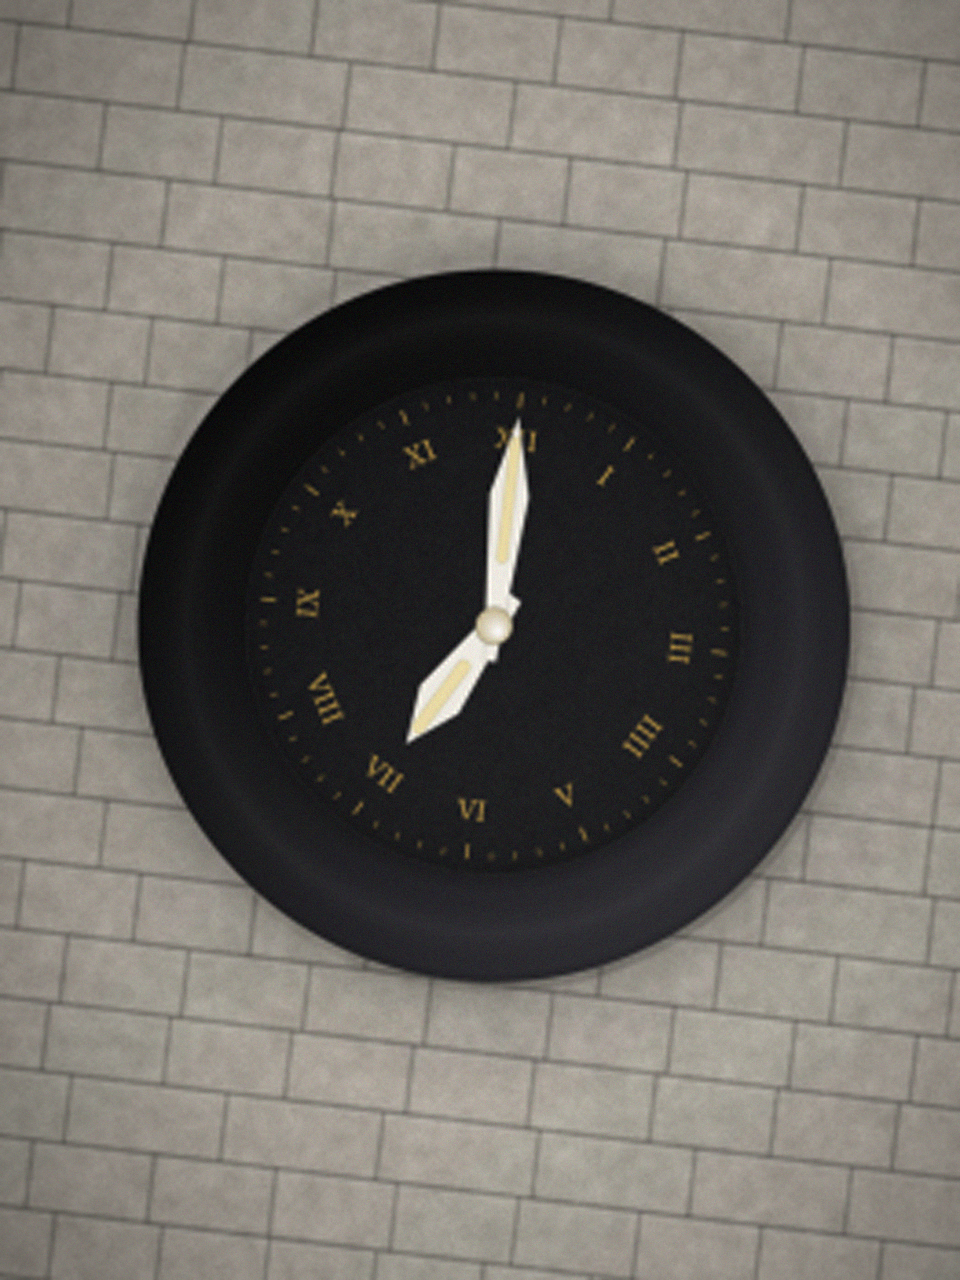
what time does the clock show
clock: 7:00
